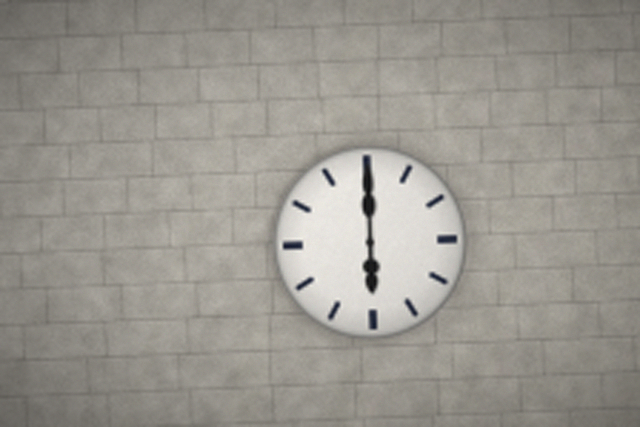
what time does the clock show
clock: 6:00
